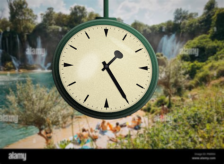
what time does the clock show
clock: 1:25
